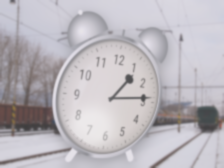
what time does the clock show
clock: 1:14
